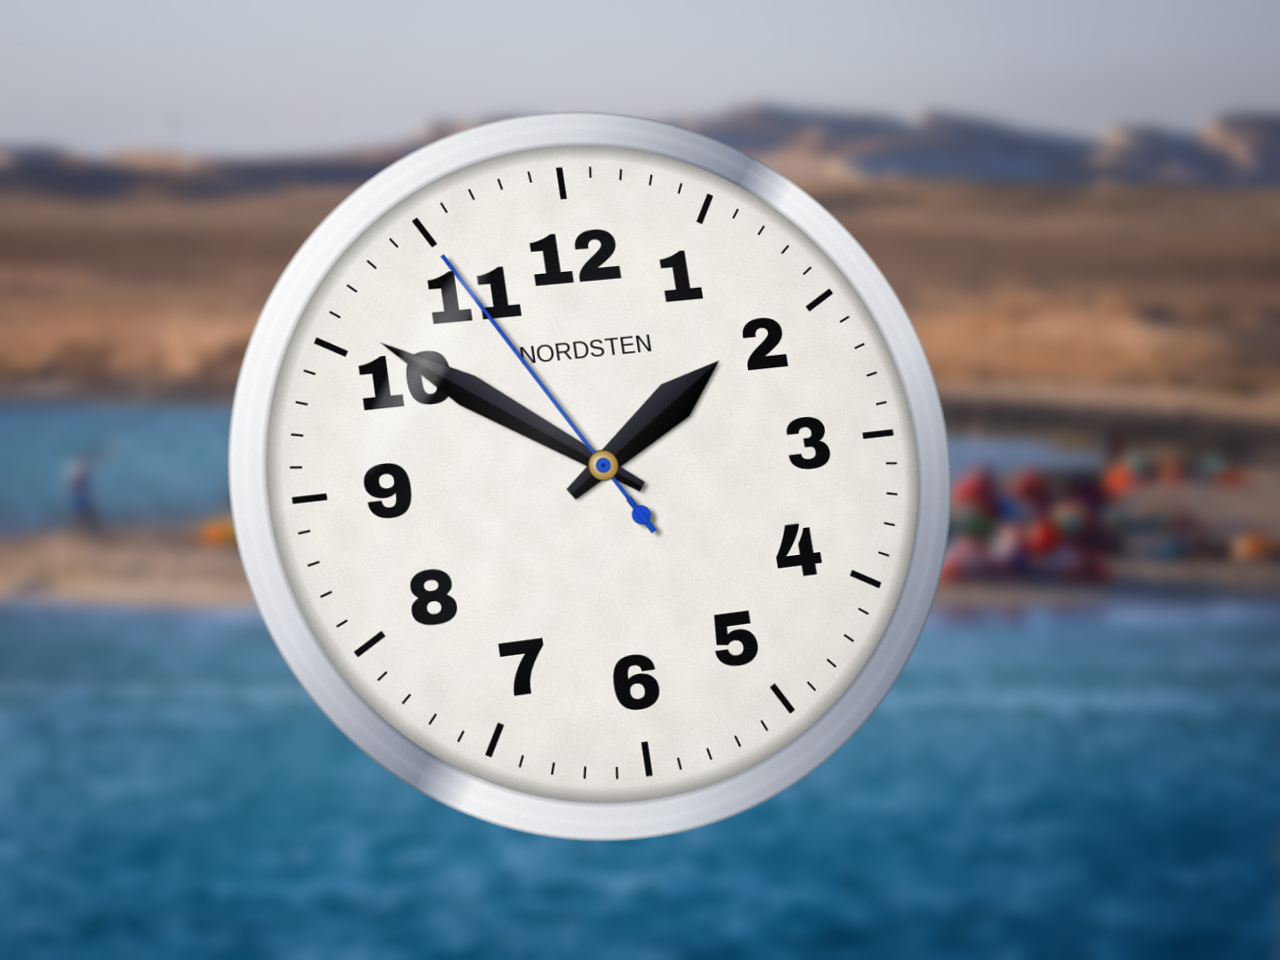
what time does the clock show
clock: 1:50:55
